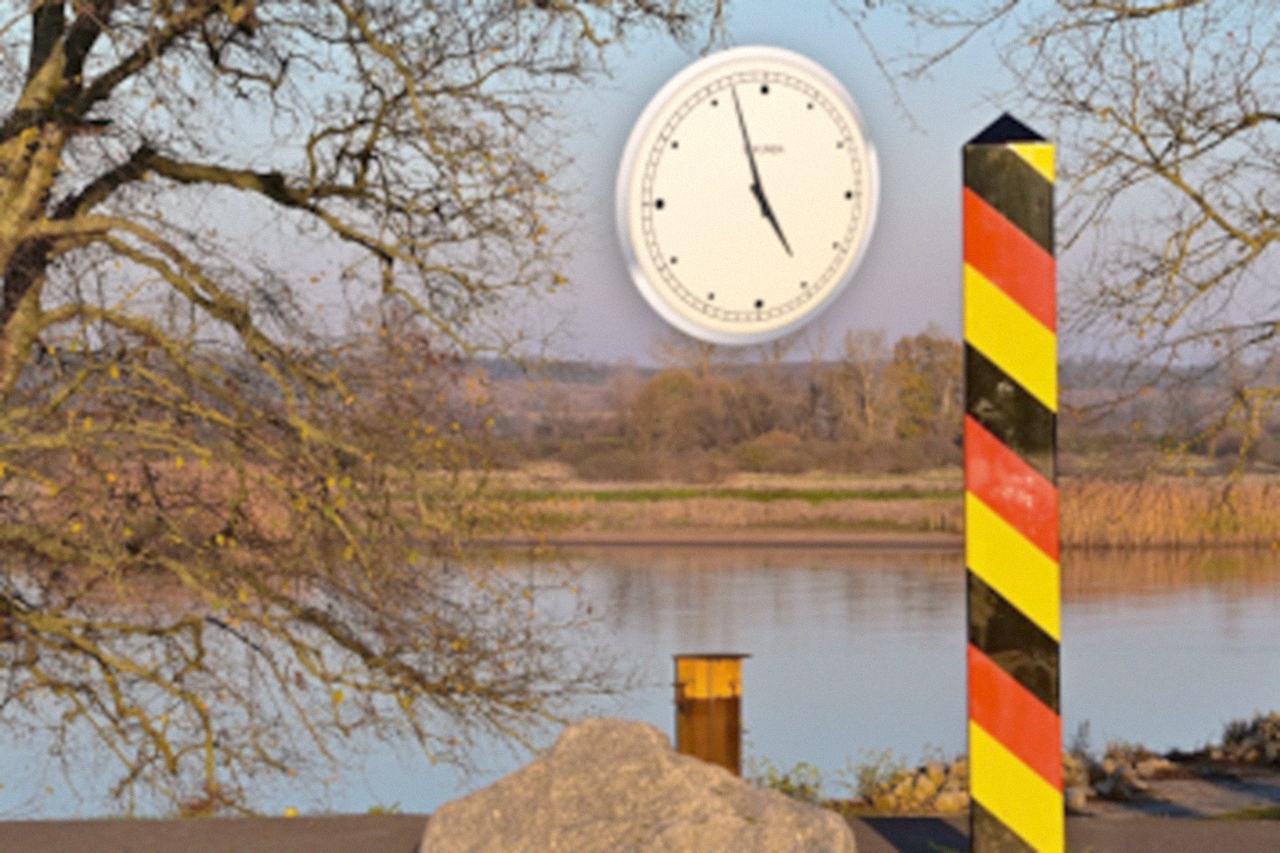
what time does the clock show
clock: 4:57
